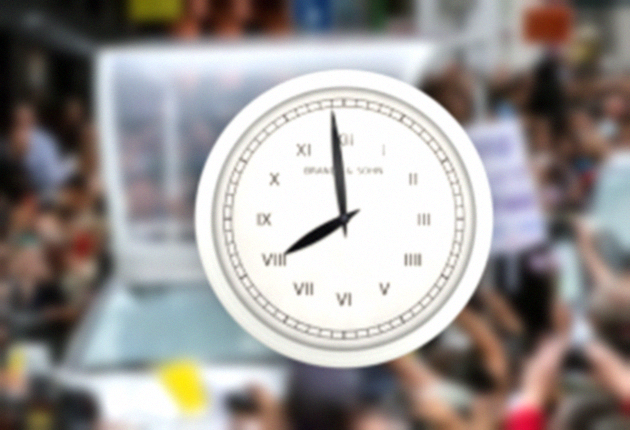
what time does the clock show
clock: 7:59
